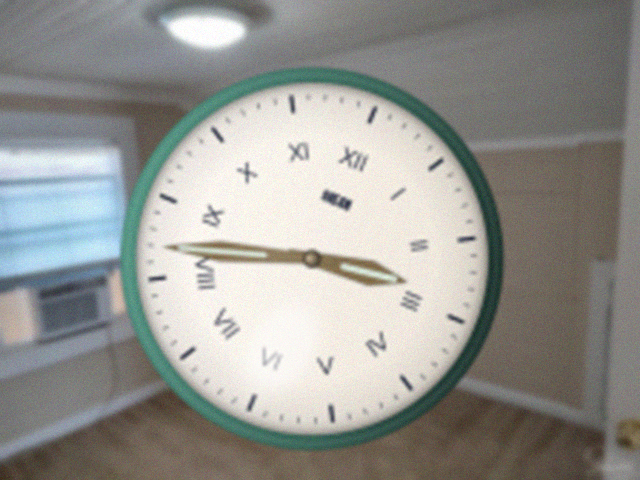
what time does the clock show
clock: 2:42
